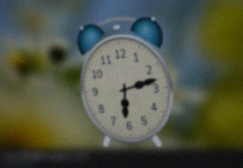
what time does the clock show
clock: 6:13
